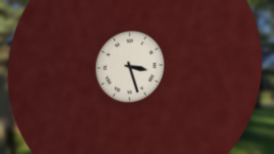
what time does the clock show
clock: 3:27
